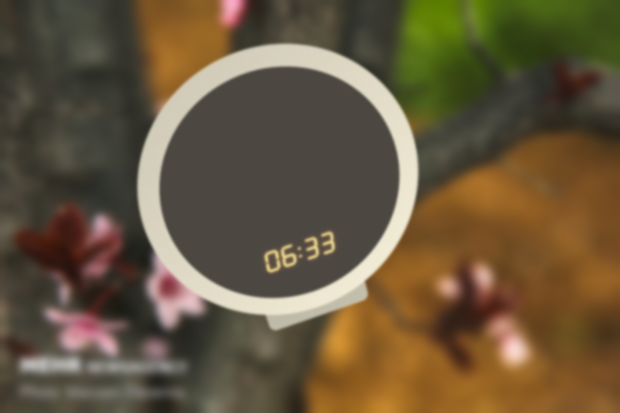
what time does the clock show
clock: 6:33
